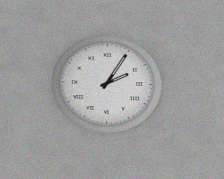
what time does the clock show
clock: 2:05
